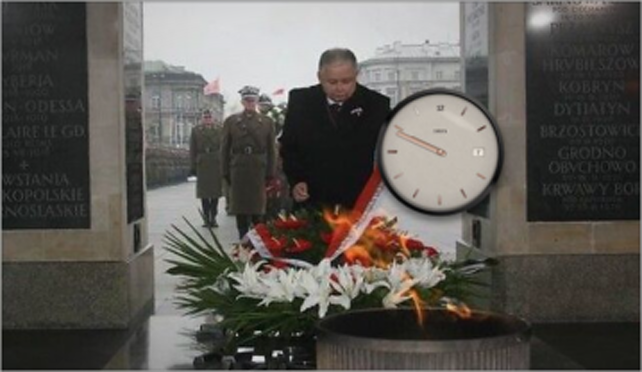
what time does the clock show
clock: 9:49
